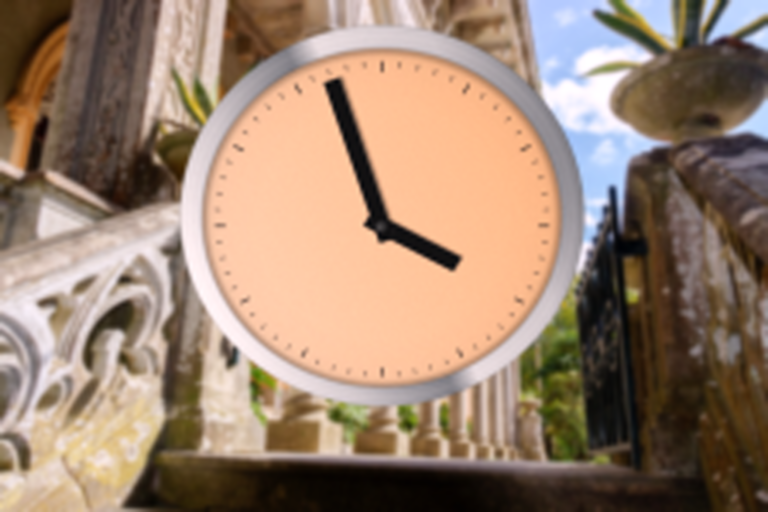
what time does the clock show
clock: 3:57
